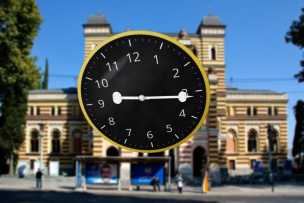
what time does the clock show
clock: 9:16
